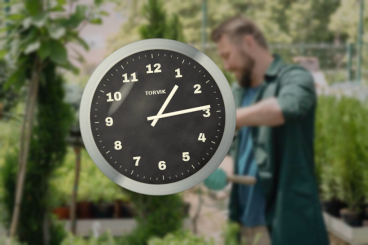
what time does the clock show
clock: 1:14
